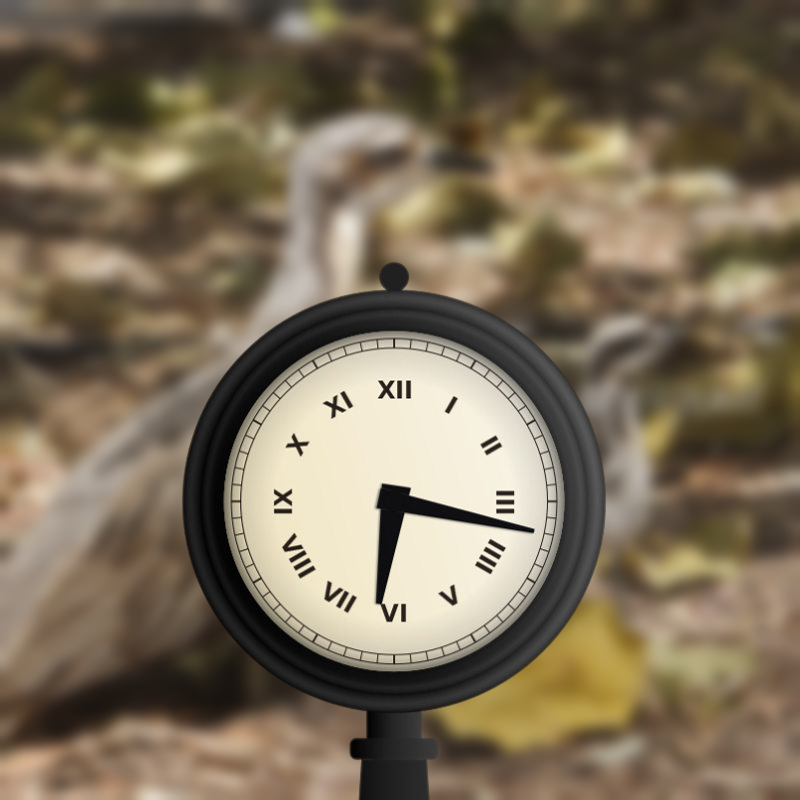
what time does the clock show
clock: 6:17
